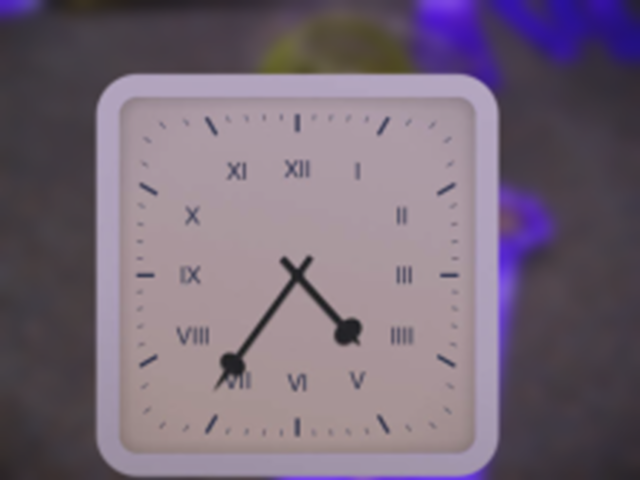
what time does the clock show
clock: 4:36
